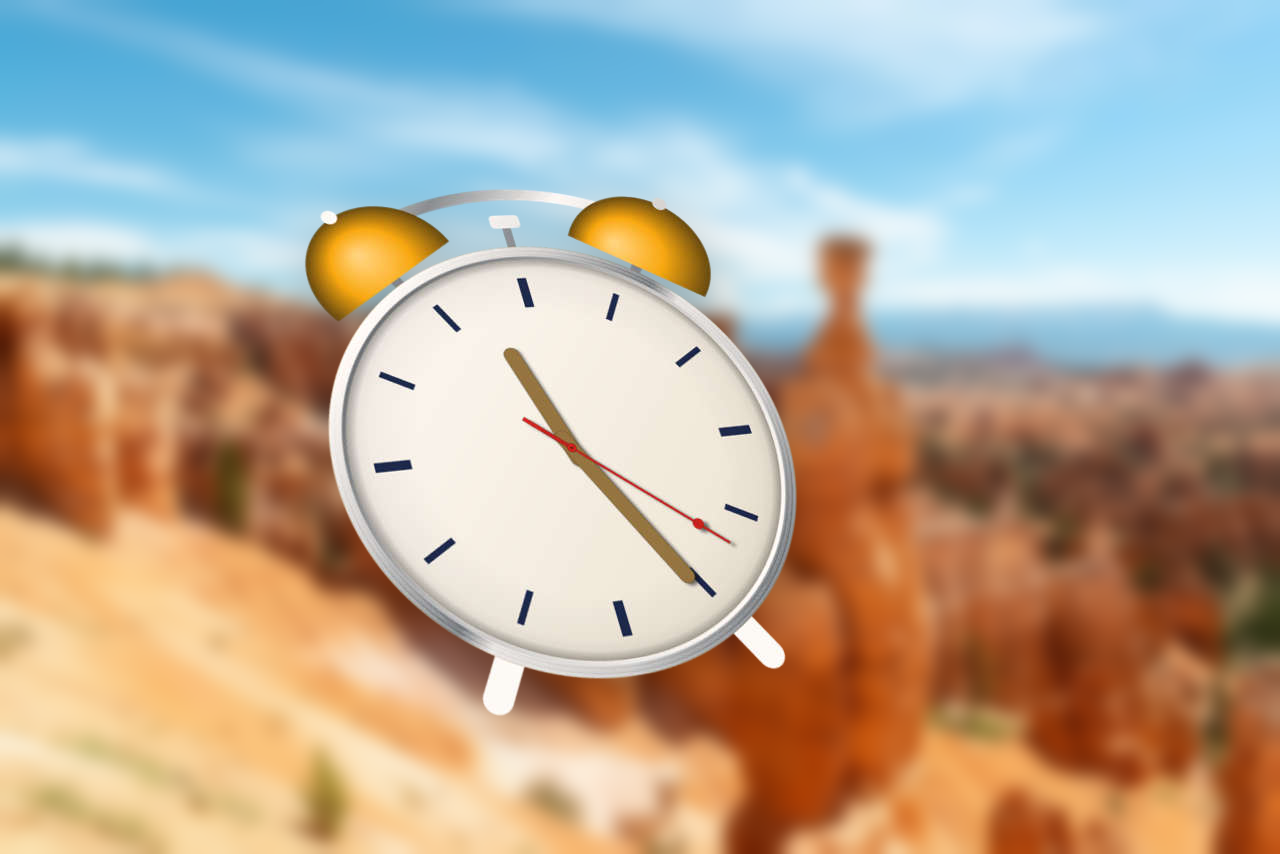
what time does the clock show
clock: 11:25:22
